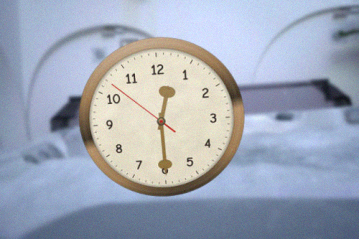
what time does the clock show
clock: 12:29:52
